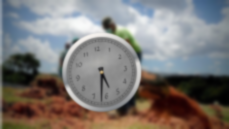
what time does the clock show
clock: 5:32
